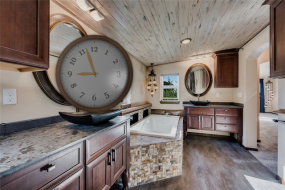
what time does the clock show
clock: 8:57
